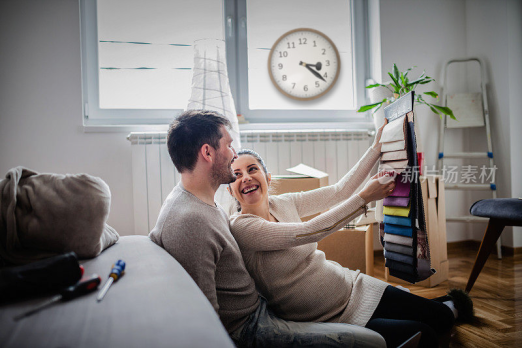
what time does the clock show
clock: 3:22
